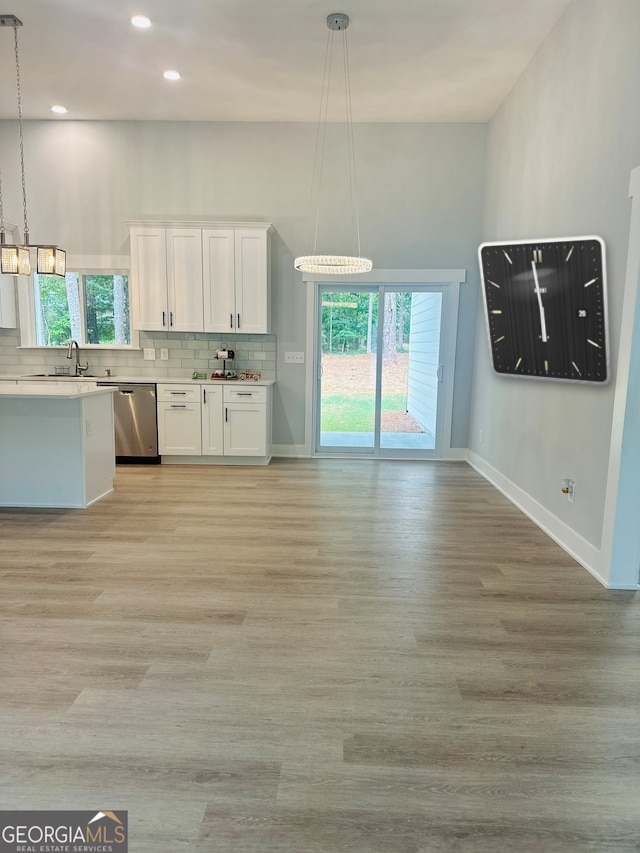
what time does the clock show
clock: 5:59
